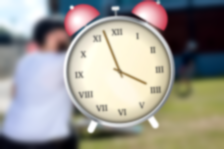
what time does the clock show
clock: 3:57
